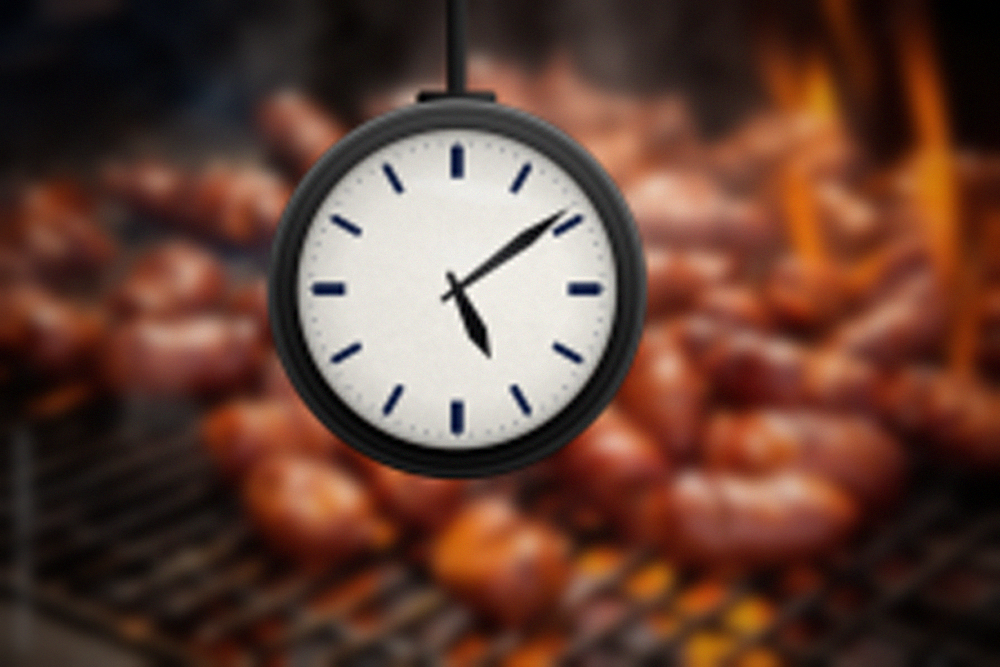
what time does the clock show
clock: 5:09
